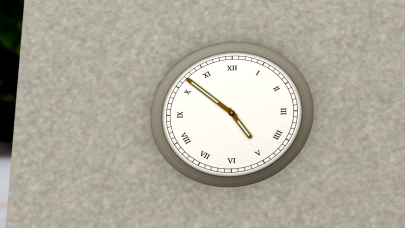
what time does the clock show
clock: 4:52
